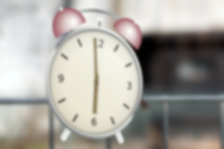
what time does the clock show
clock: 5:59
